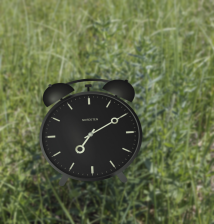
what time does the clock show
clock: 7:10
